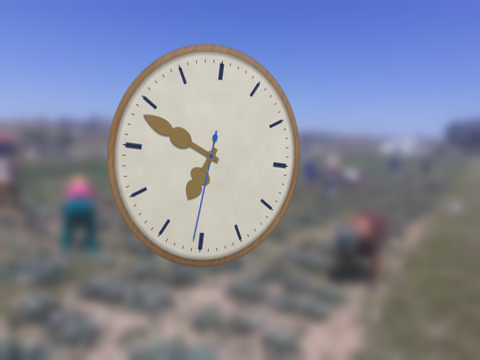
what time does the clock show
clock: 6:48:31
